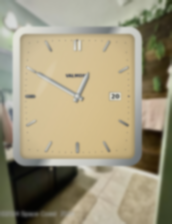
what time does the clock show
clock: 12:50
